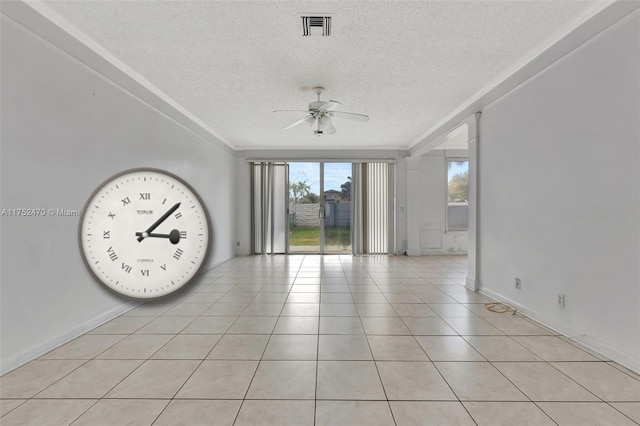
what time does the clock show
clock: 3:08
